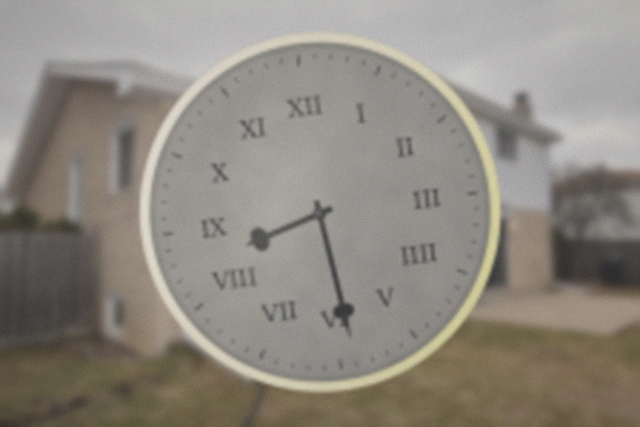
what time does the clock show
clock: 8:29
